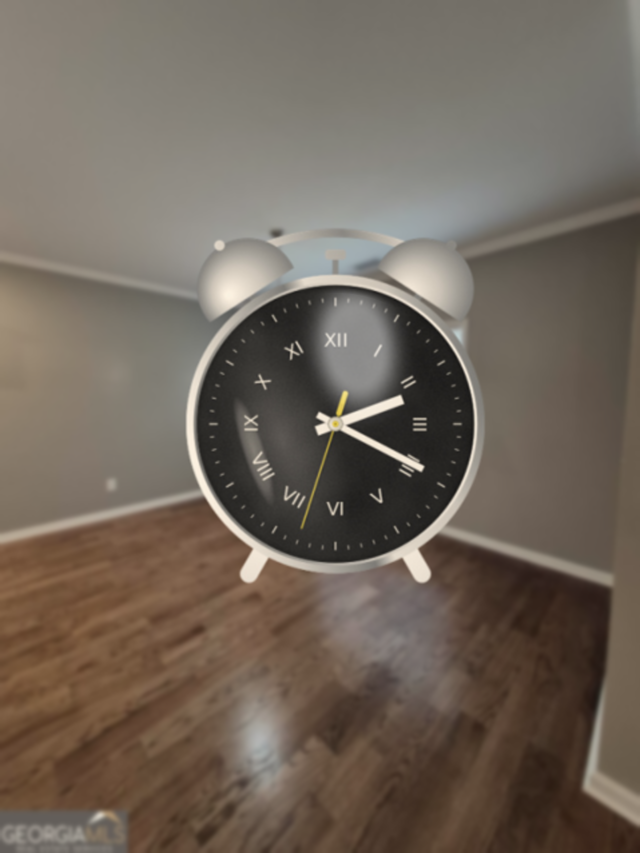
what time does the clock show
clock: 2:19:33
